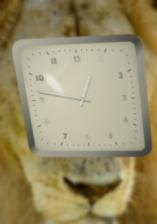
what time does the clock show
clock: 12:47
